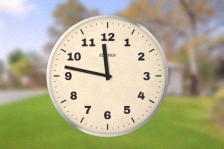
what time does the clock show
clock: 11:47
